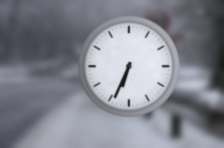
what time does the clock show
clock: 6:34
